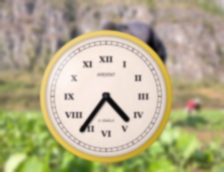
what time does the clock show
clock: 4:36
